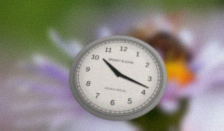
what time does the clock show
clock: 10:18
